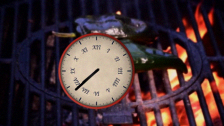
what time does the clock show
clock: 7:38
